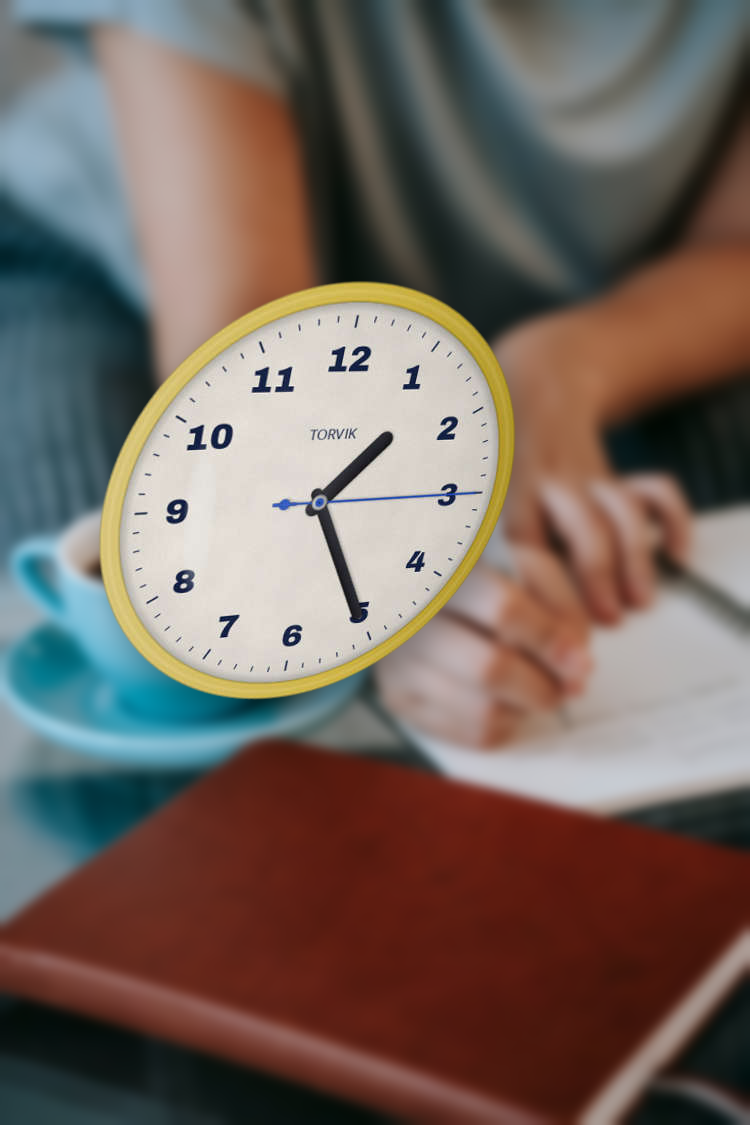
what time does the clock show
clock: 1:25:15
